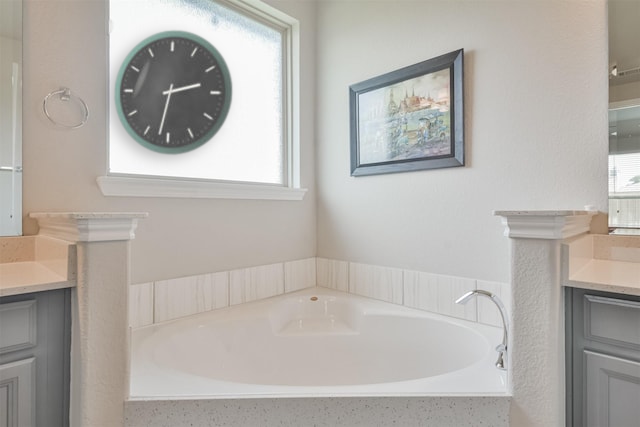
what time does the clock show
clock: 2:32
